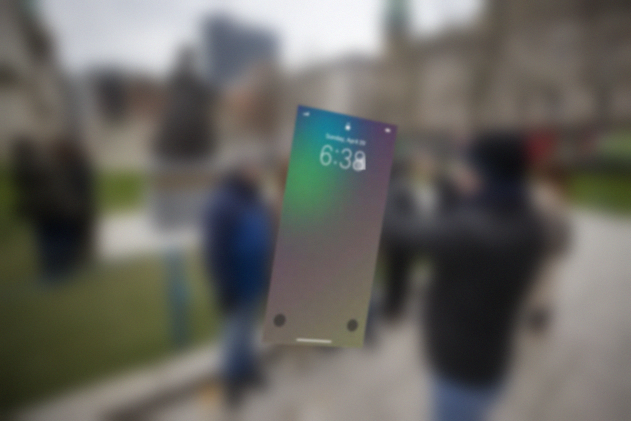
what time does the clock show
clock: 6:38
